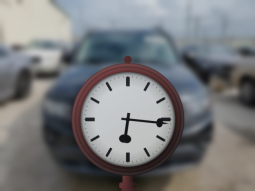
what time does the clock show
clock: 6:16
